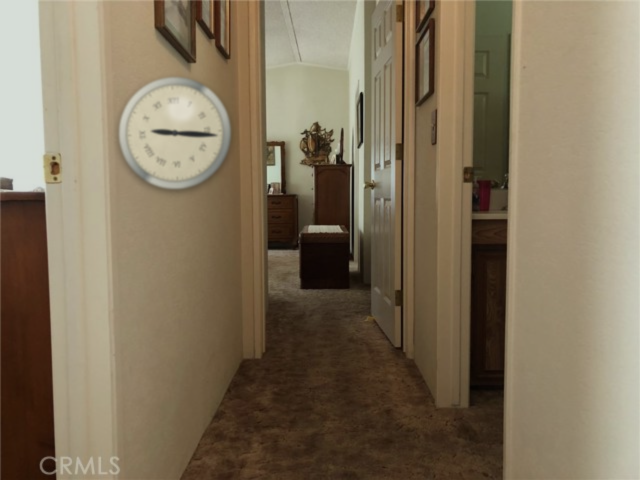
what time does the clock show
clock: 9:16
